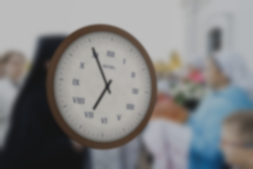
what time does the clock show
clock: 6:55
